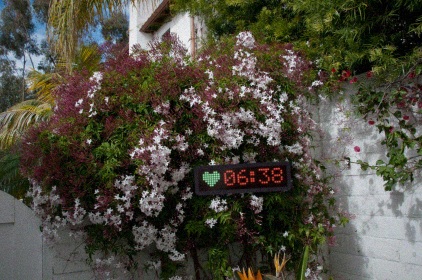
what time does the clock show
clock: 6:38
